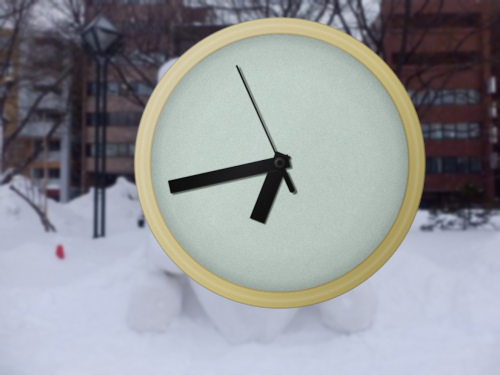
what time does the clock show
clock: 6:42:56
